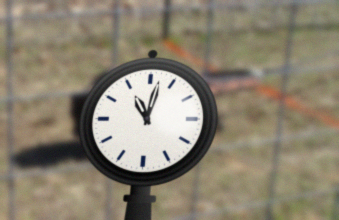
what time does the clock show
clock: 11:02
